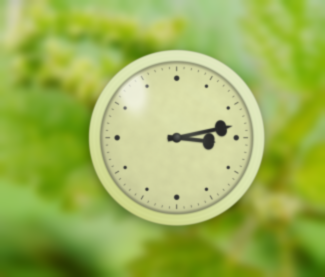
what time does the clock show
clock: 3:13
